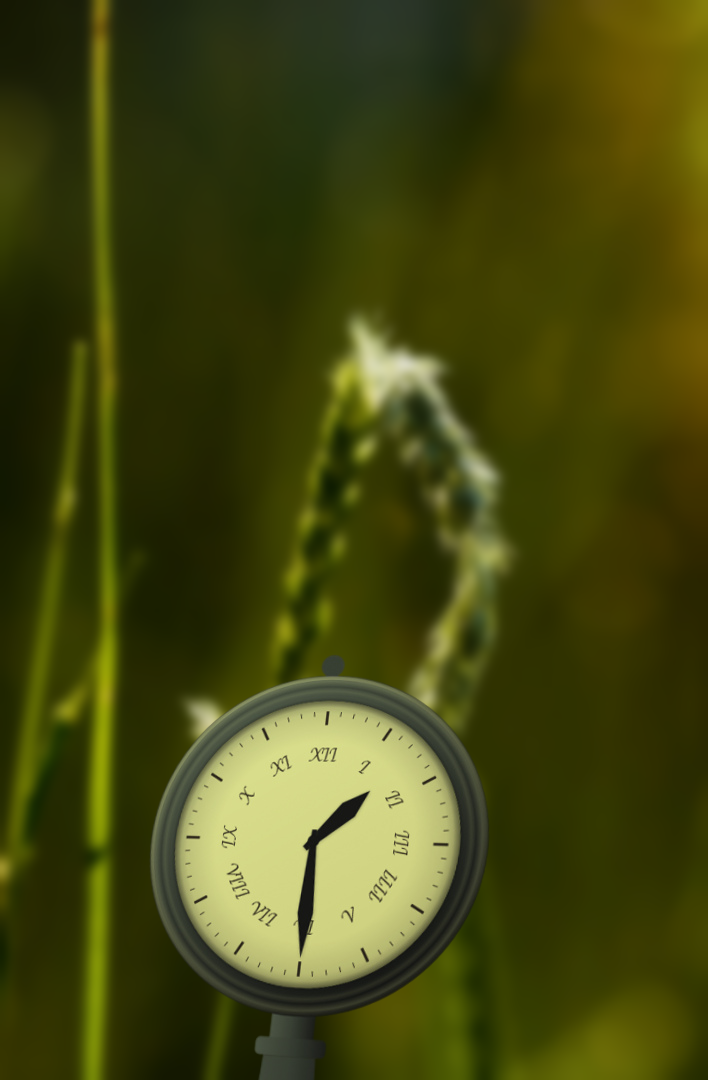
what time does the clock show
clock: 1:30
